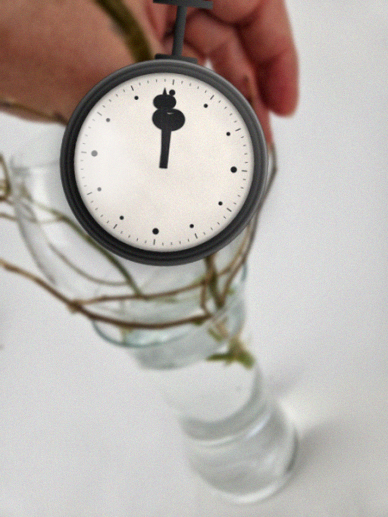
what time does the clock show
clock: 11:59
